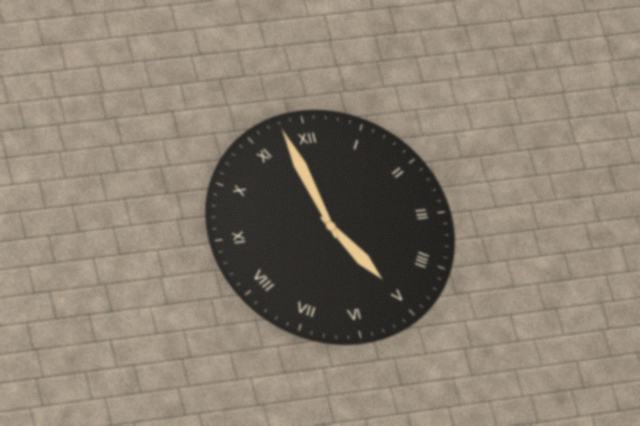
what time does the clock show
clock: 4:58
